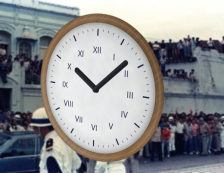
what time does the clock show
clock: 10:08
